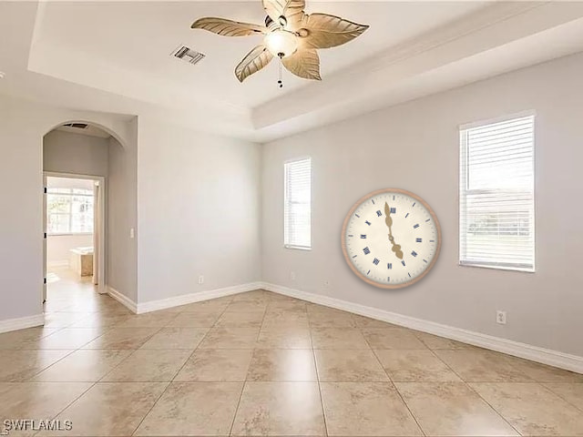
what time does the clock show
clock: 4:58
